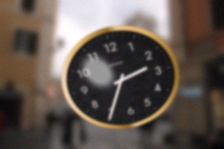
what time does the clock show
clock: 2:35
